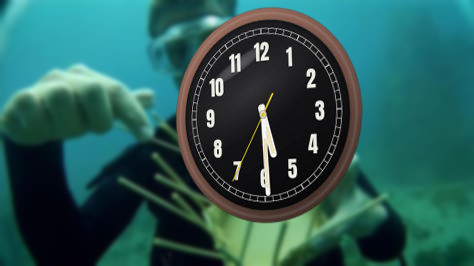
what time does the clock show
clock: 5:29:35
